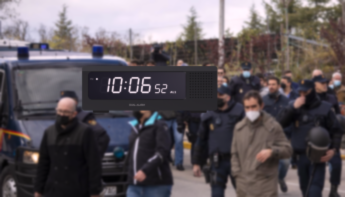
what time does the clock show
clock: 10:06:52
